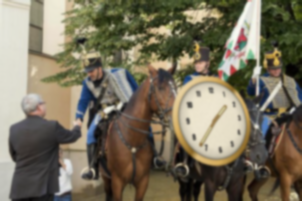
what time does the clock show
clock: 1:37
